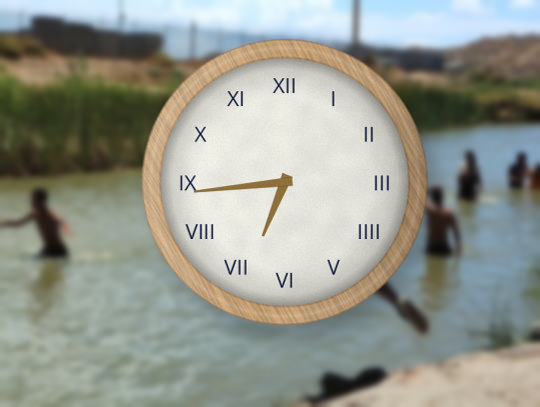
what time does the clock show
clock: 6:44
